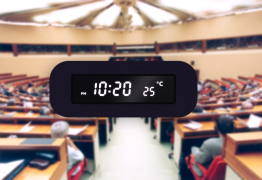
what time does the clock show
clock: 10:20
